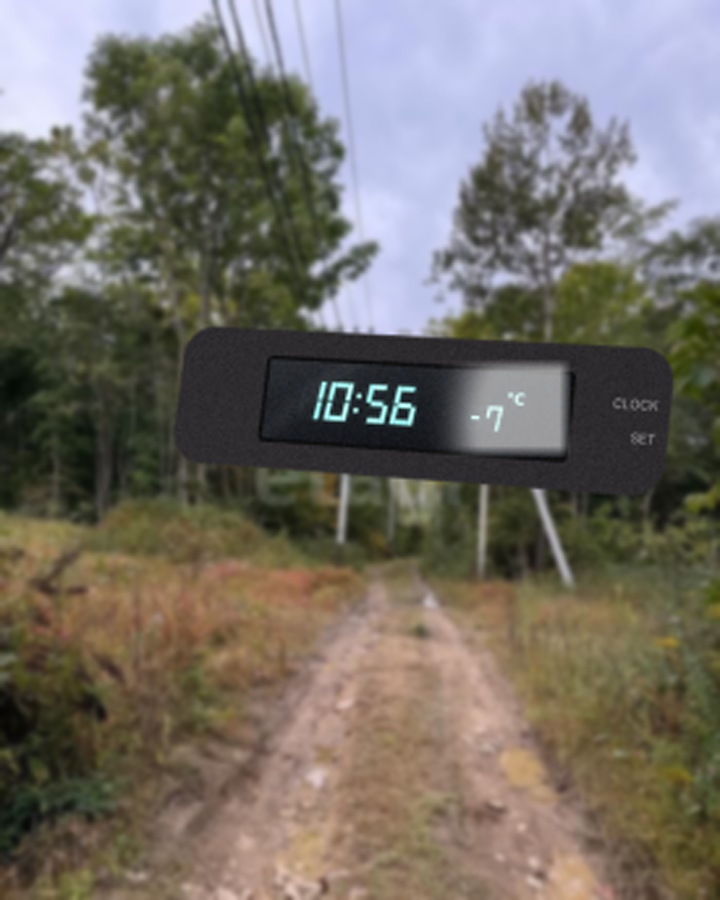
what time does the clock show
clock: 10:56
